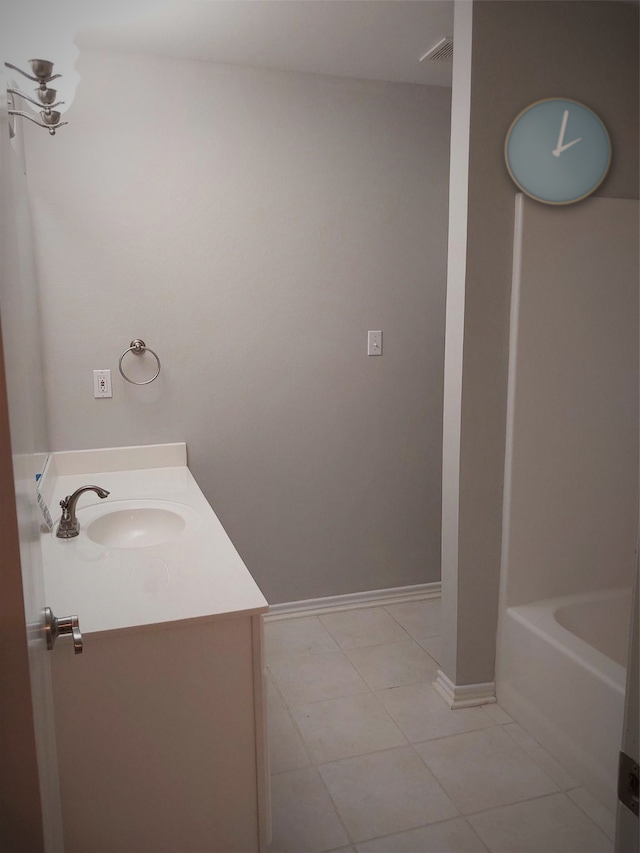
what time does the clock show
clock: 2:02
